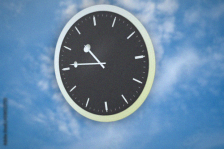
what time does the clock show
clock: 10:46
